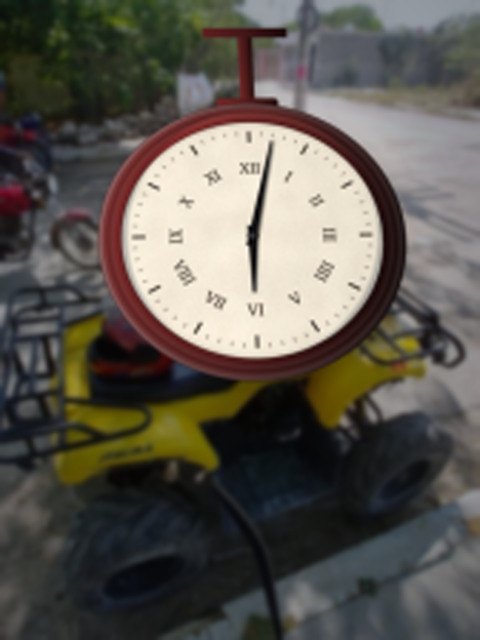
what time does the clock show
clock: 6:02
